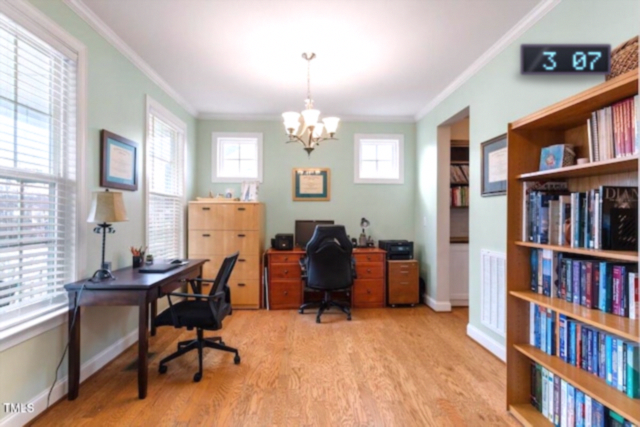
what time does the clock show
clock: 3:07
